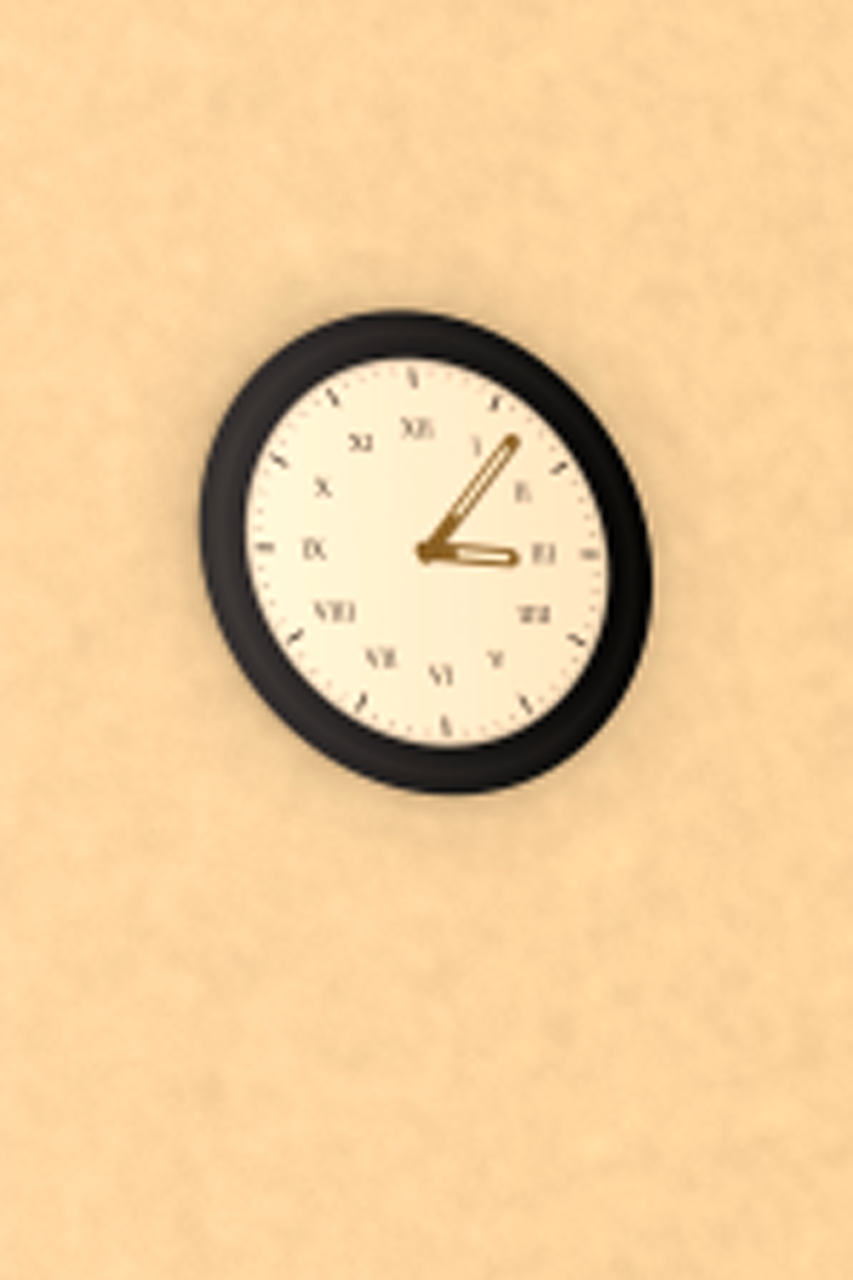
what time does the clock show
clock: 3:07
